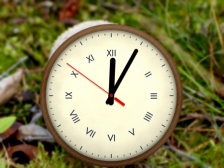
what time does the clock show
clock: 12:04:51
